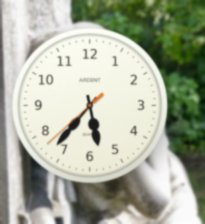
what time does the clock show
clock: 5:36:38
